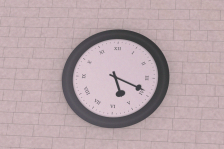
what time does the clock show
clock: 5:19
